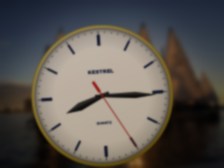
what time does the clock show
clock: 8:15:25
